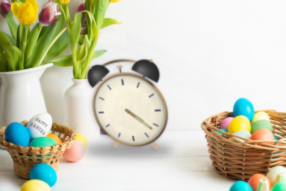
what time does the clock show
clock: 4:22
